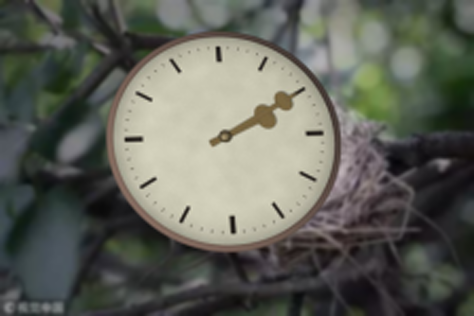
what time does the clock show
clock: 2:10
